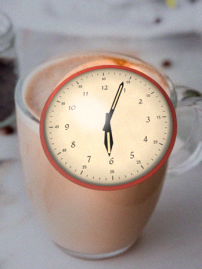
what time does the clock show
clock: 6:04
